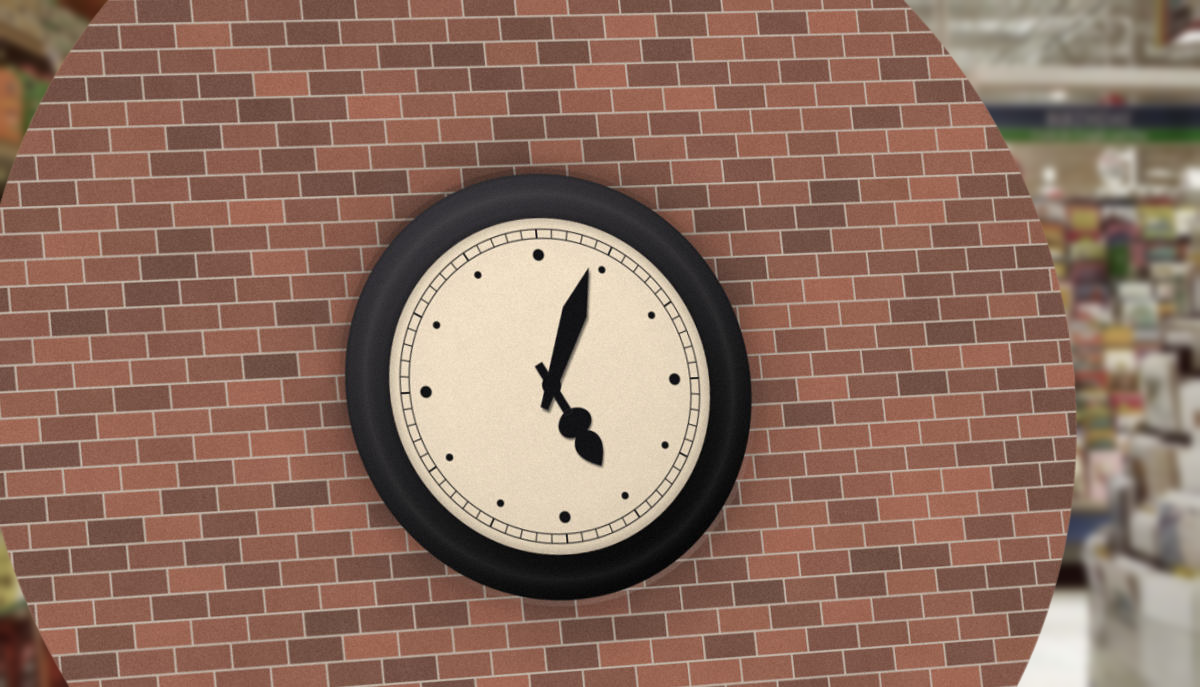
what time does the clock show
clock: 5:04
